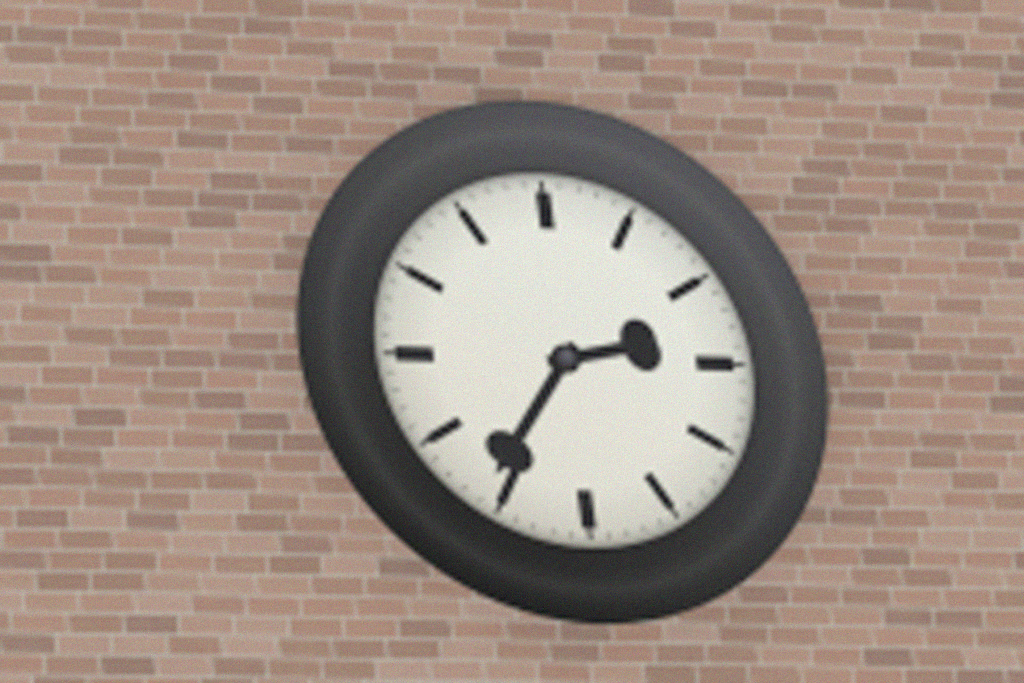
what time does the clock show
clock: 2:36
